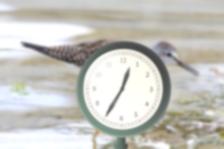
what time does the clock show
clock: 12:35
